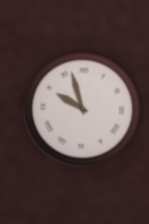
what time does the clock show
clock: 9:57
